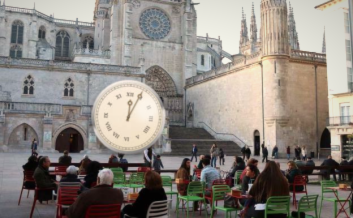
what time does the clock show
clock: 12:04
